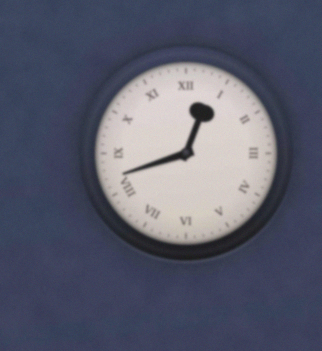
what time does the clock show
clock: 12:42
